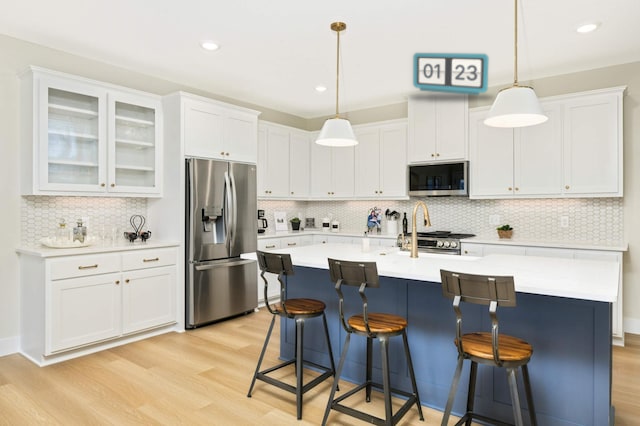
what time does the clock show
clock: 1:23
